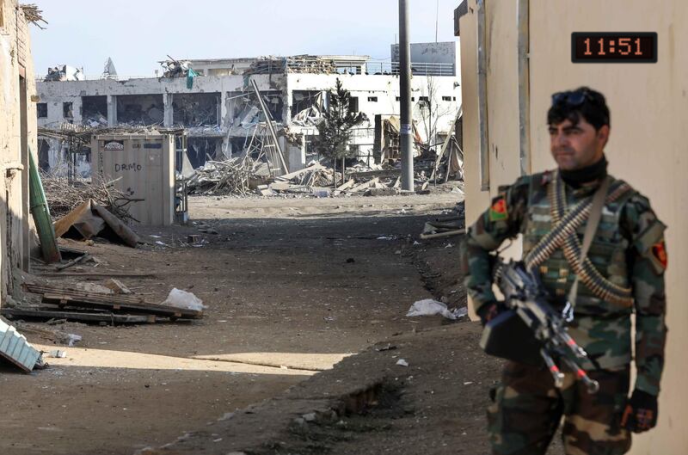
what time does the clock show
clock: 11:51
